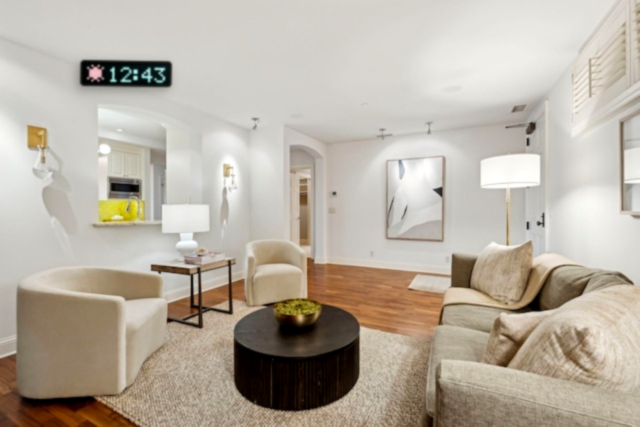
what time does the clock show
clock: 12:43
